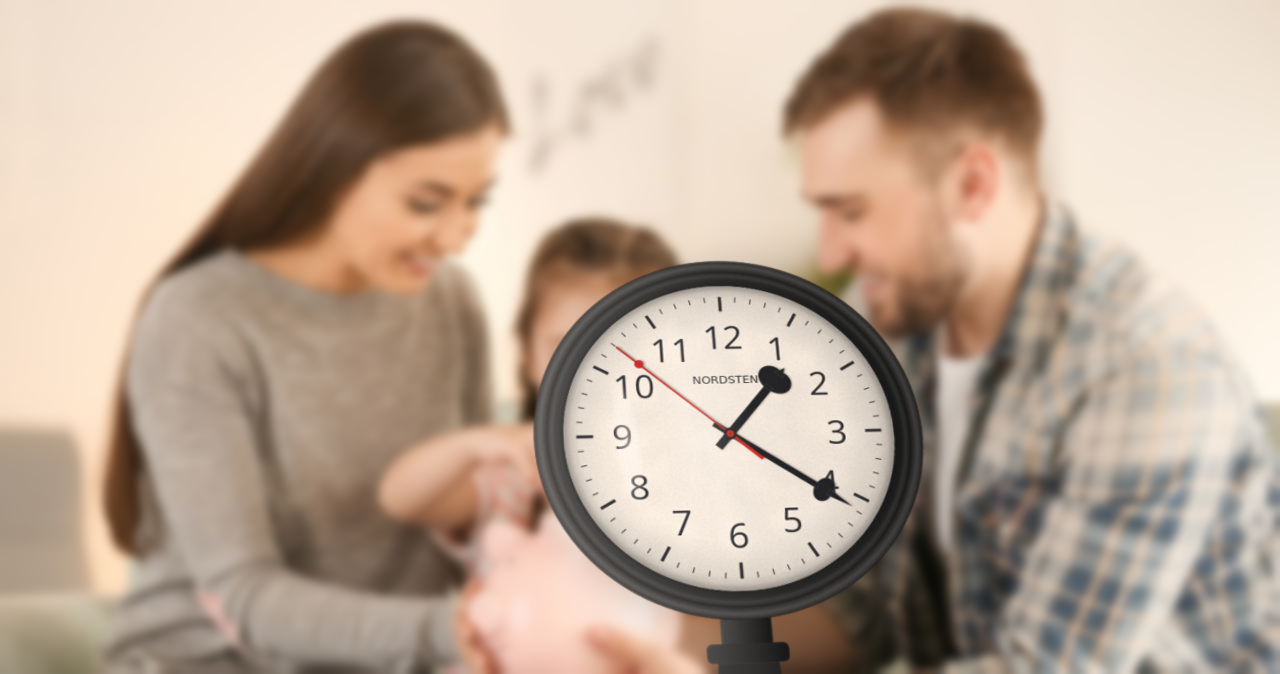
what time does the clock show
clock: 1:20:52
